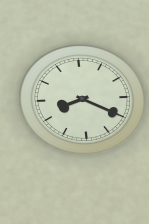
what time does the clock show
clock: 8:20
